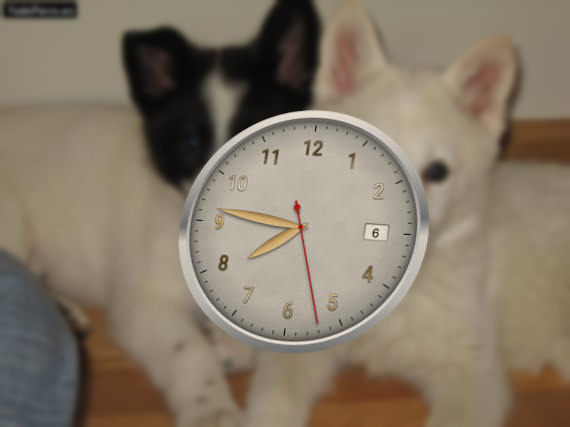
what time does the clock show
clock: 7:46:27
